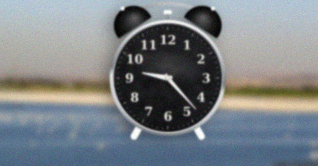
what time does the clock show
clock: 9:23
